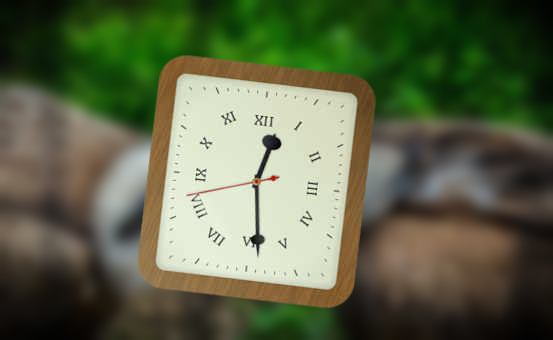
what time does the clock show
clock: 12:28:42
